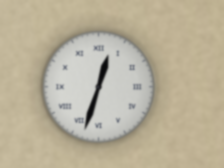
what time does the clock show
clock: 12:33
